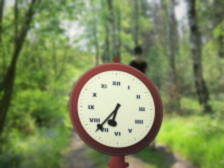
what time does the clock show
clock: 6:37
